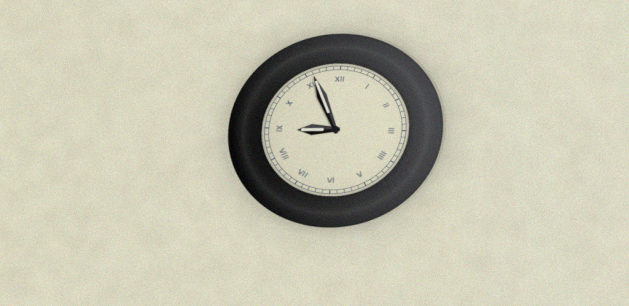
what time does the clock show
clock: 8:56
